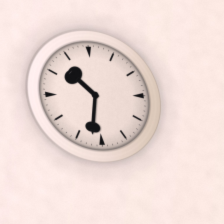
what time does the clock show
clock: 10:32
